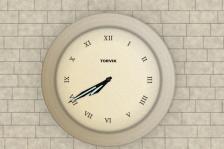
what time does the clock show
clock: 7:40
